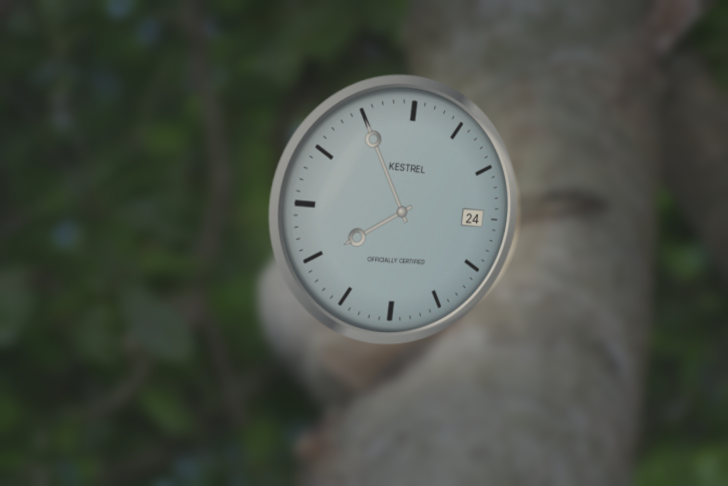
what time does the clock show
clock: 7:55
